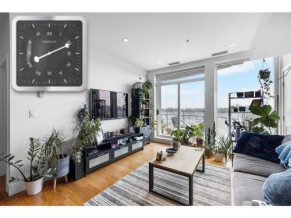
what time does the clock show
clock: 8:11
